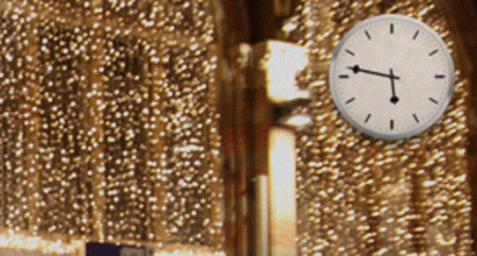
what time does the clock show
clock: 5:47
